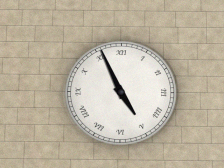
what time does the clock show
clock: 4:56
